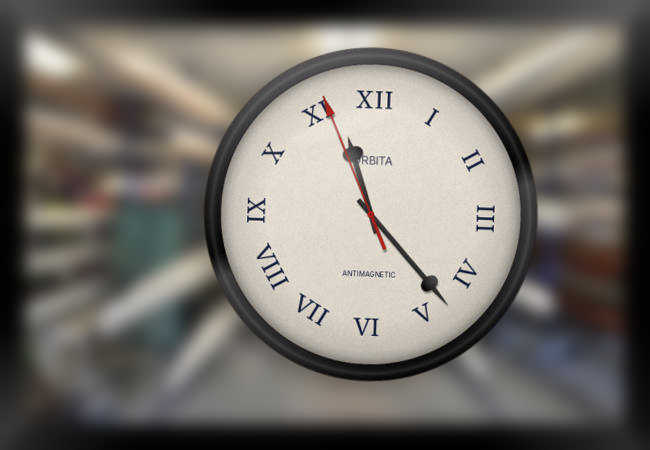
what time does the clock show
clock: 11:22:56
